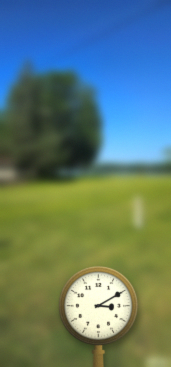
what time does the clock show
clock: 3:10
